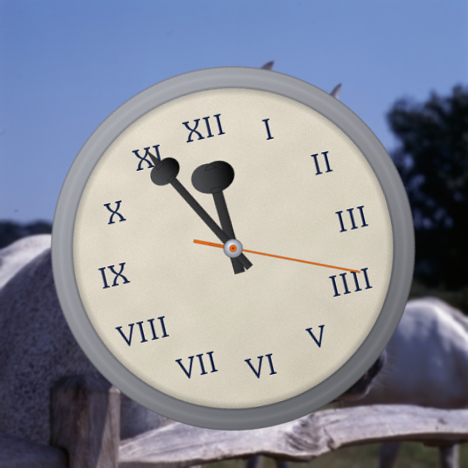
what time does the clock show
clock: 11:55:19
